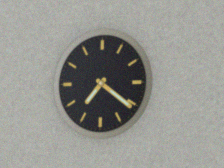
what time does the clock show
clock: 7:21
